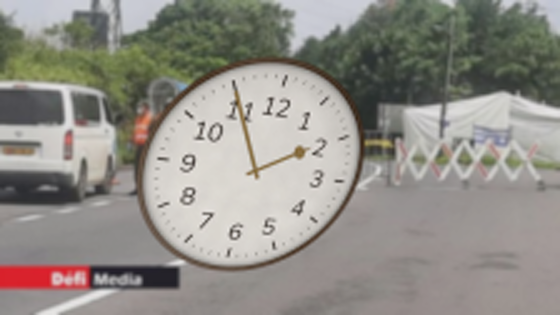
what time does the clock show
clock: 1:55
